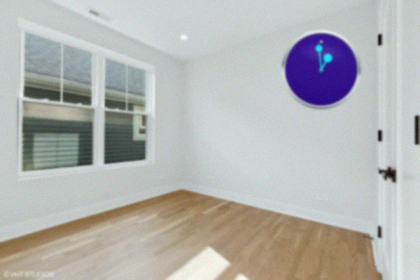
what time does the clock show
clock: 12:59
